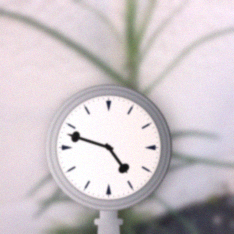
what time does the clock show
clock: 4:48
